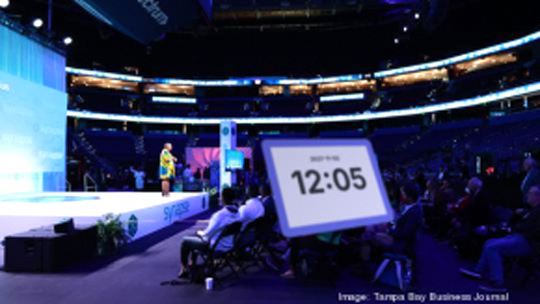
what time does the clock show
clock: 12:05
